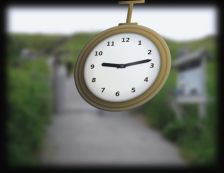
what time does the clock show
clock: 9:13
